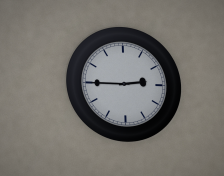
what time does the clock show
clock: 2:45
